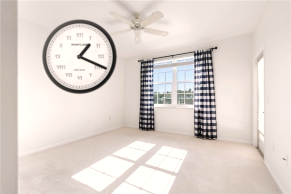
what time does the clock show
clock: 1:19
